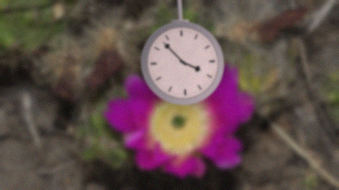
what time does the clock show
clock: 3:53
